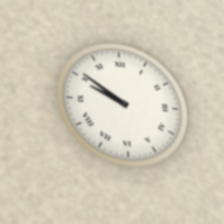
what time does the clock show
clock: 9:51
